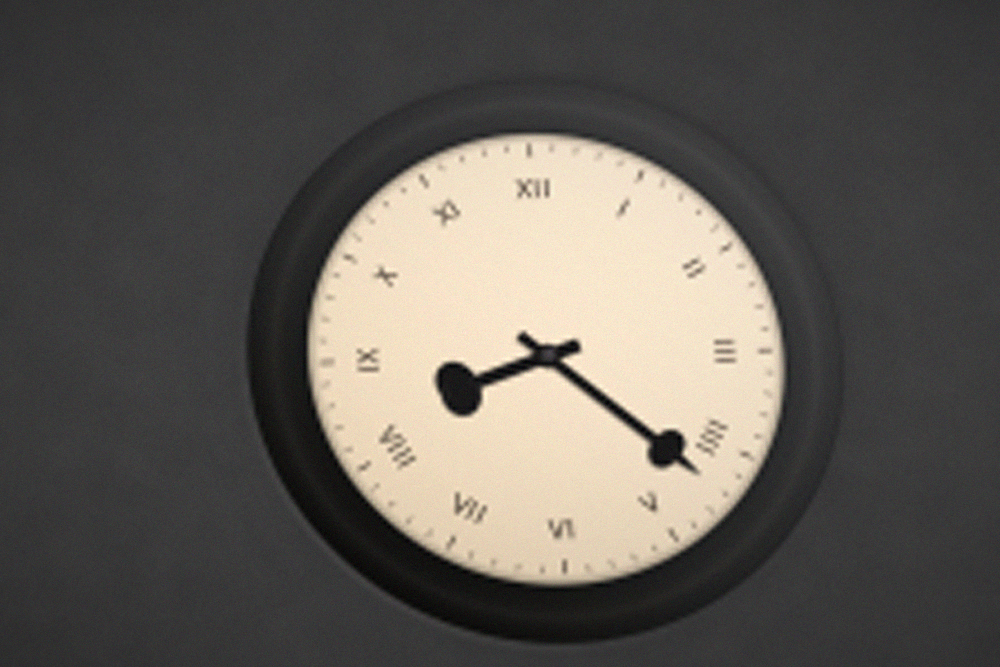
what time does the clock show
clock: 8:22
